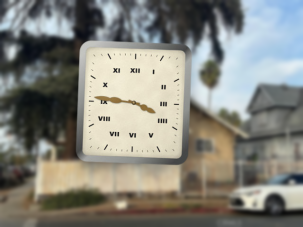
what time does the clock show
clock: 3:46
